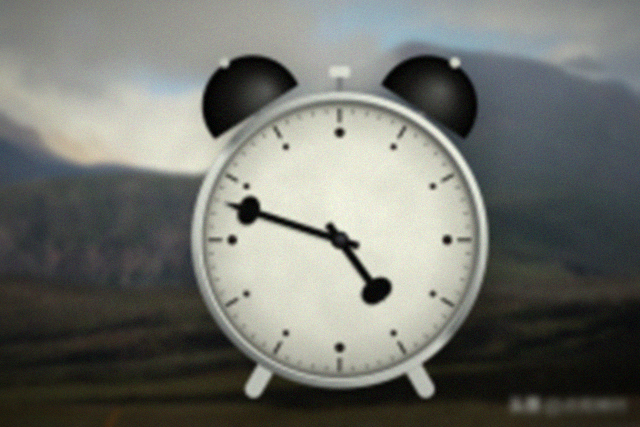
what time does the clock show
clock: 4:48
